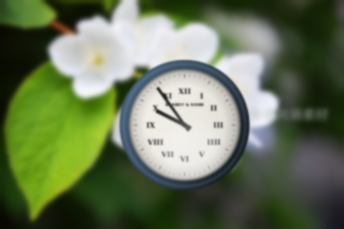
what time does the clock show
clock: 9:54
